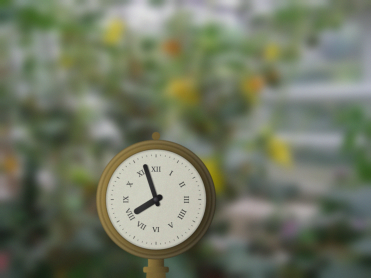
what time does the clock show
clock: 7:57
